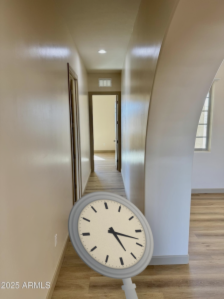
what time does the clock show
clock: 5:18
